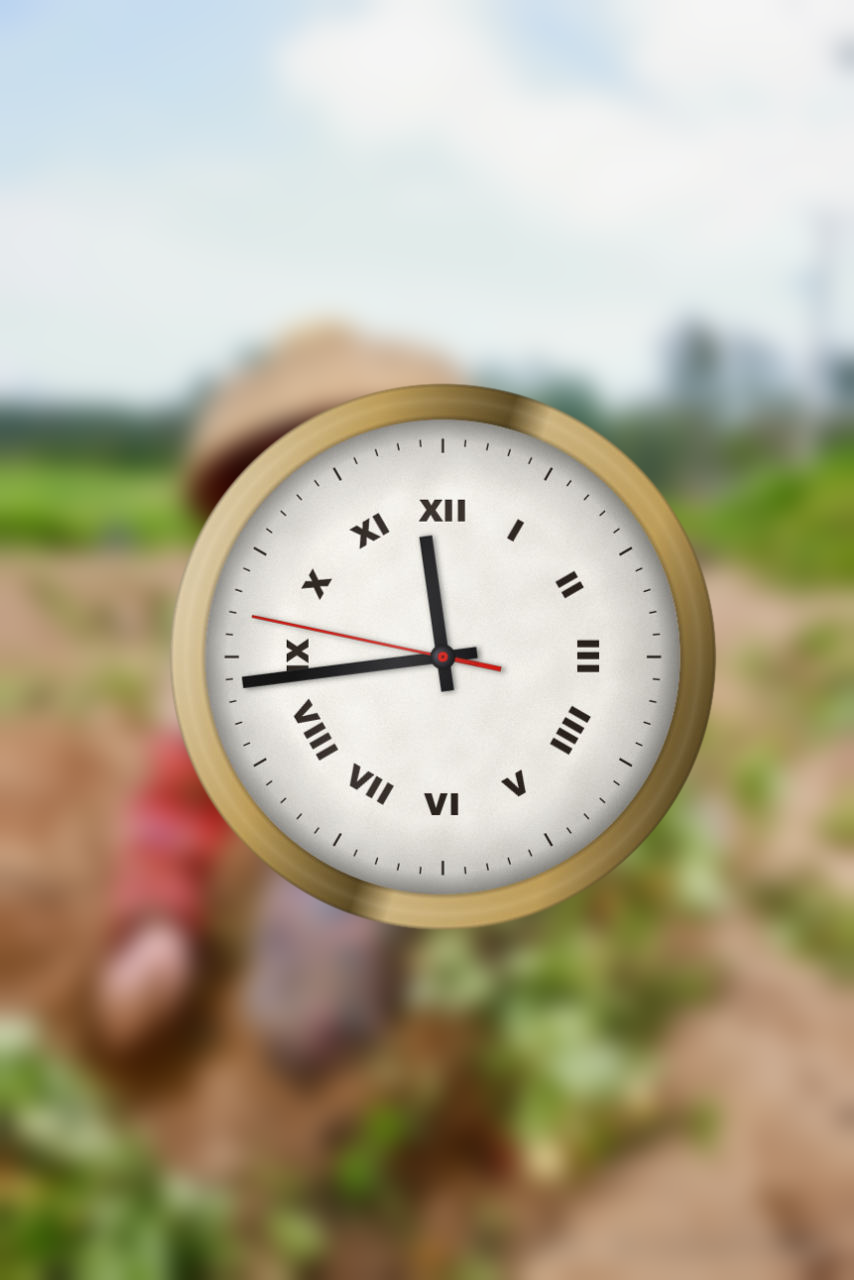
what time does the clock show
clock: 11:43:47
